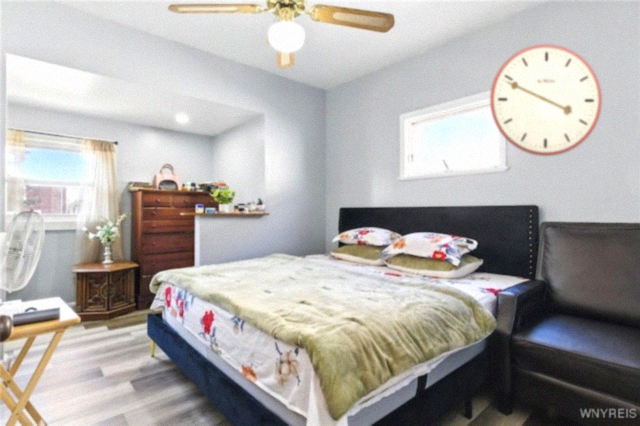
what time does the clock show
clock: 3:49
